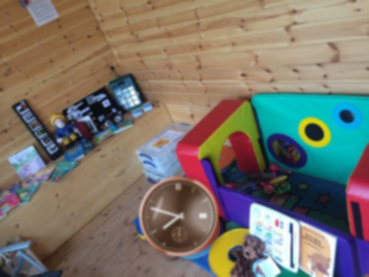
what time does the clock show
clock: 7:48
